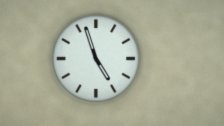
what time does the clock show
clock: 4:57
